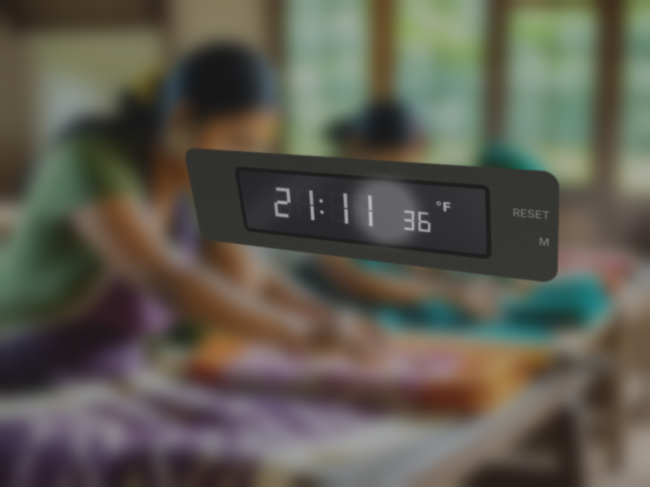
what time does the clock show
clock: 21:11
